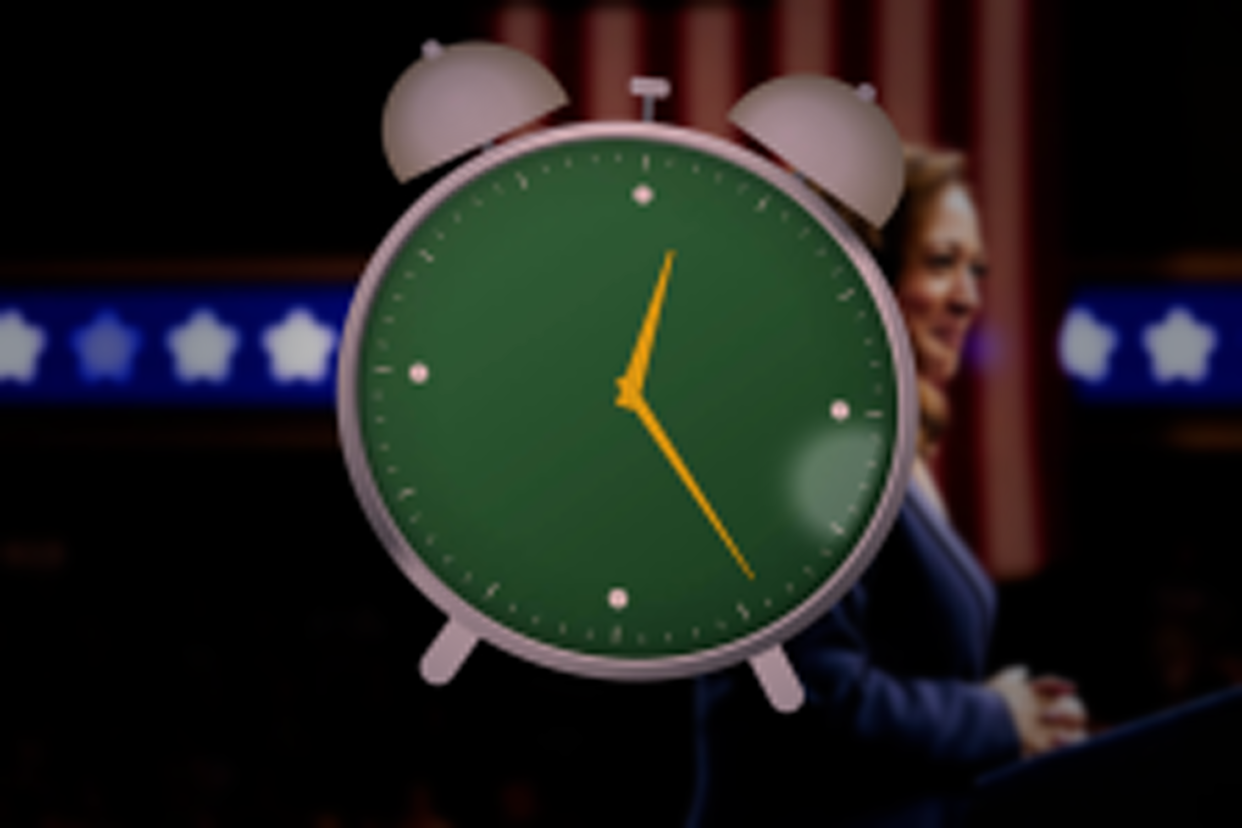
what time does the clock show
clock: 12:24
